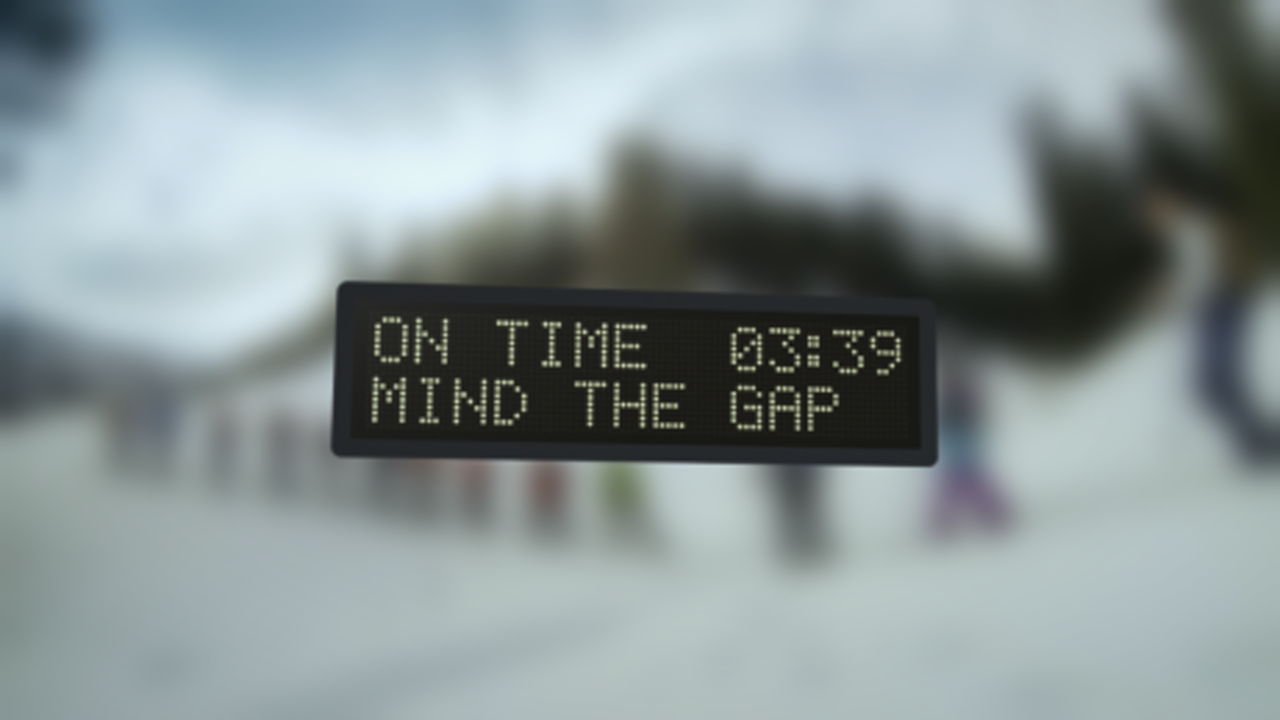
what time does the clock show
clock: 3:39
